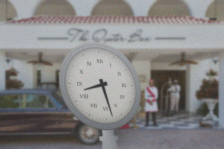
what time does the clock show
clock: 8:28
